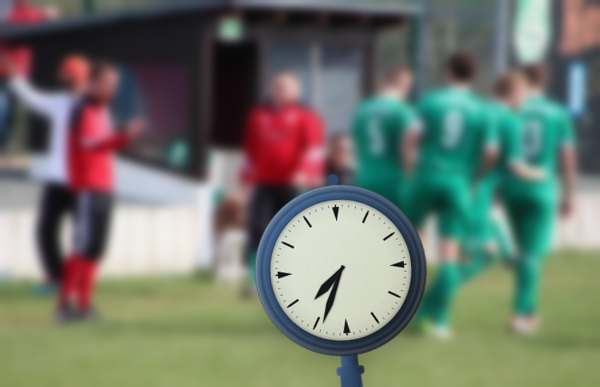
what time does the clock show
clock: 7:34
